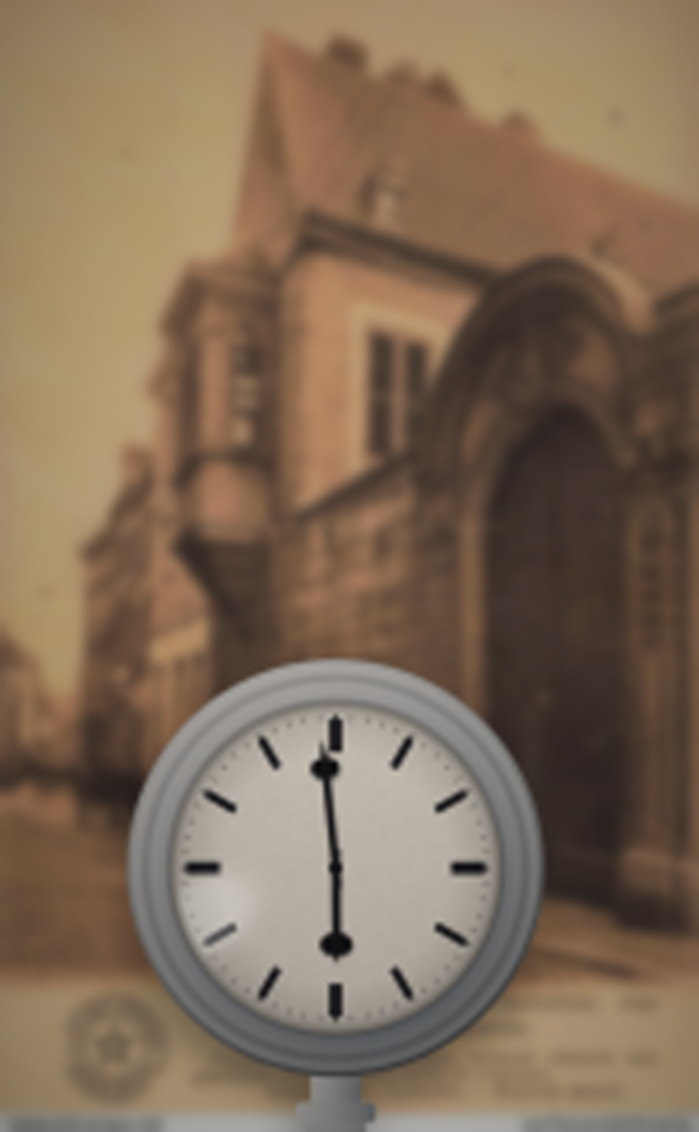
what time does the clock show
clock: 5:59
